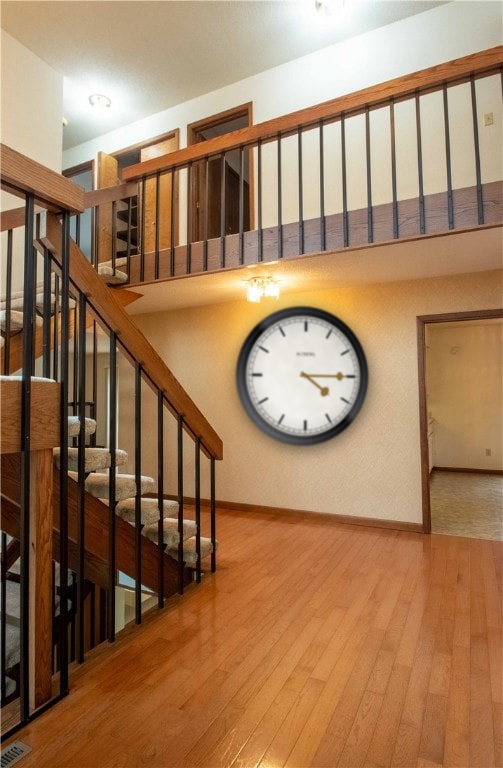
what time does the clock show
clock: 4:15
